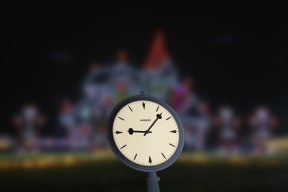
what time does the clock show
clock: 9:07
